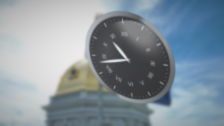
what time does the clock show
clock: 10:43
